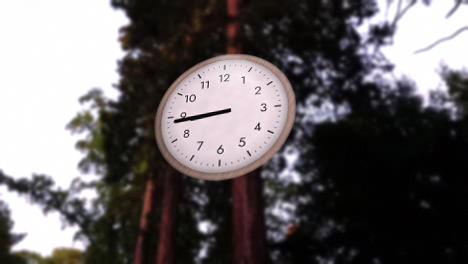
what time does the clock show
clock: 8:44
